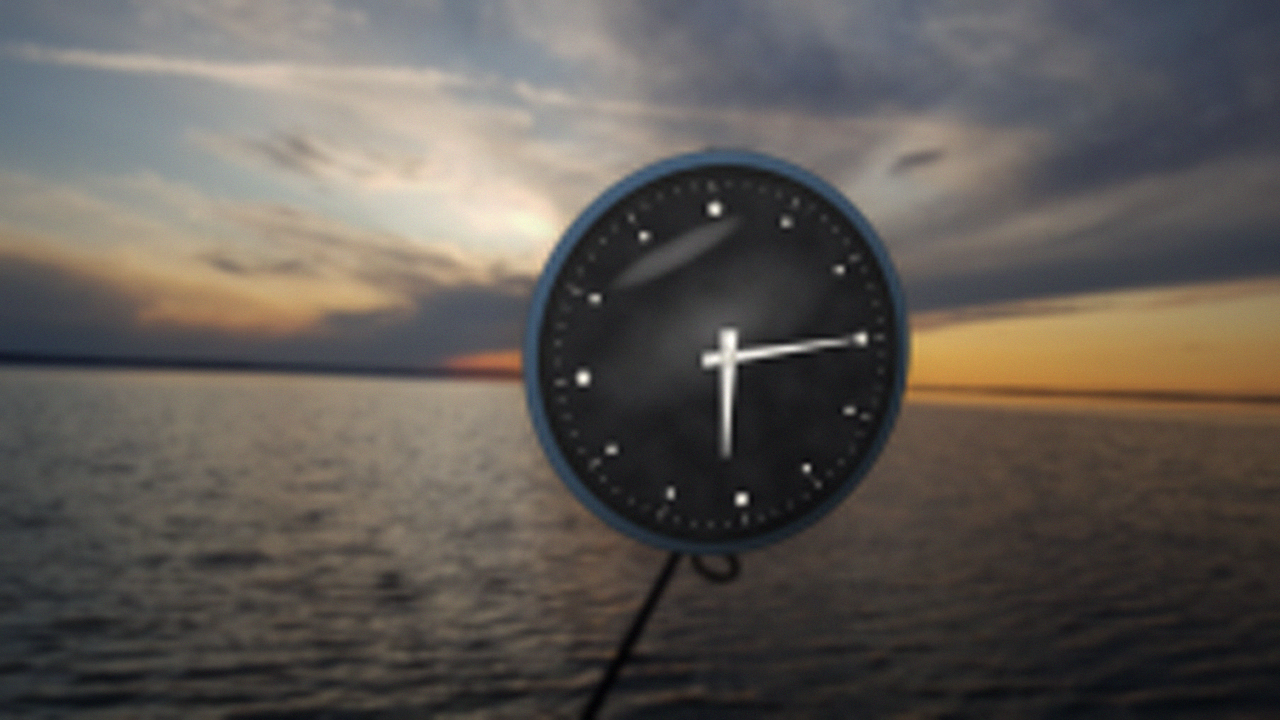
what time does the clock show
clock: 6:15
